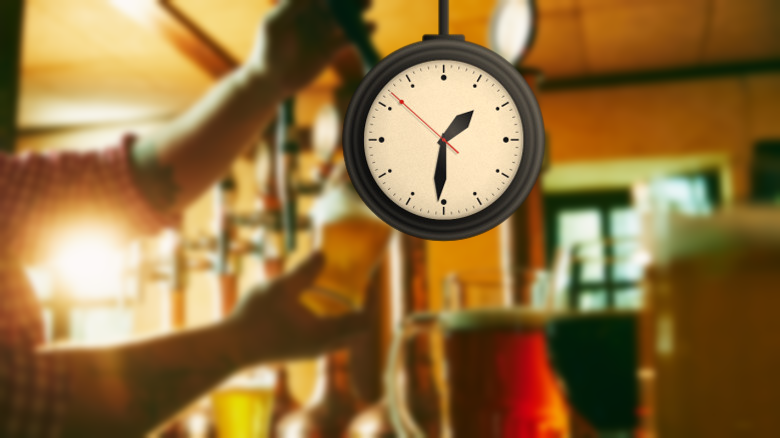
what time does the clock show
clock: 1:30:52
